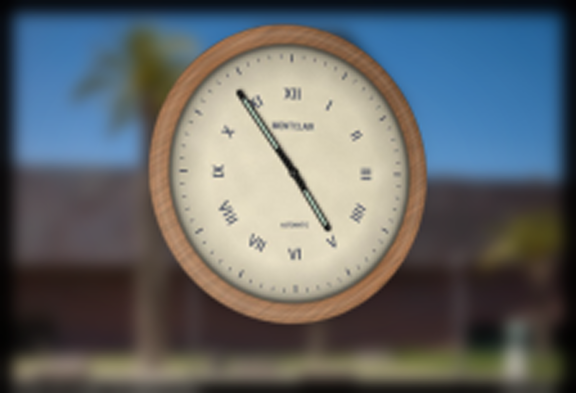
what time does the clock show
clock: 4:54
